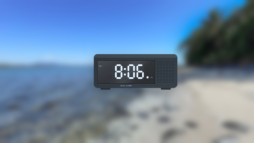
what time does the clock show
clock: 8:06
